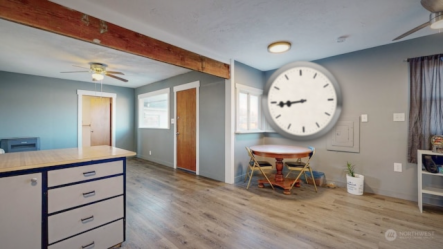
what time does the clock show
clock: 8:44
